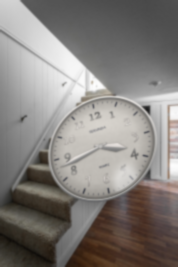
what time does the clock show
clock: 3:43
